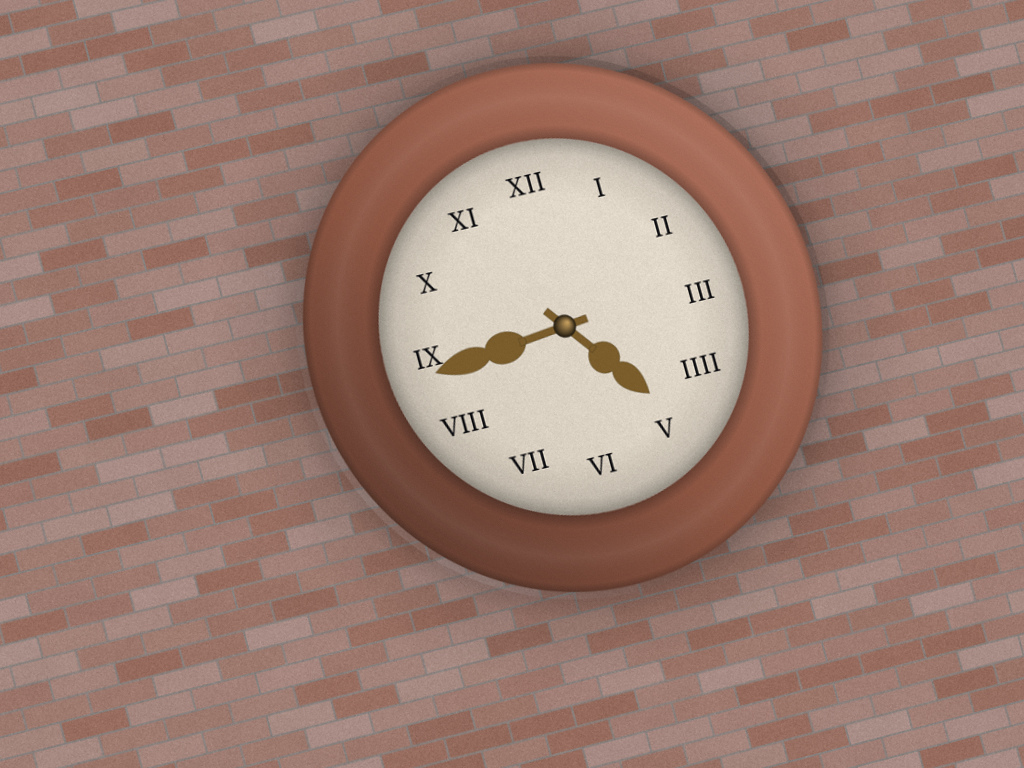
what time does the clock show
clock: 4:44
